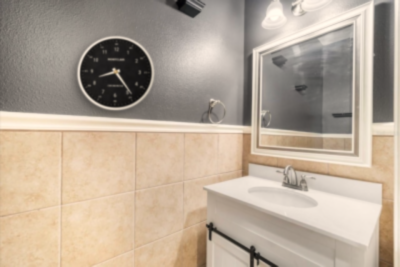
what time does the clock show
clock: 8:24
